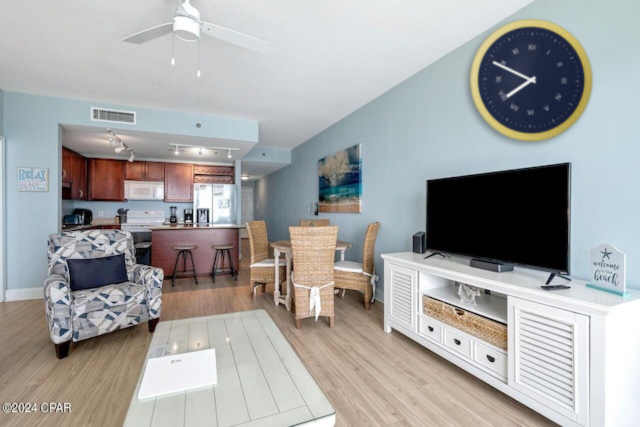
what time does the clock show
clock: 7:49
